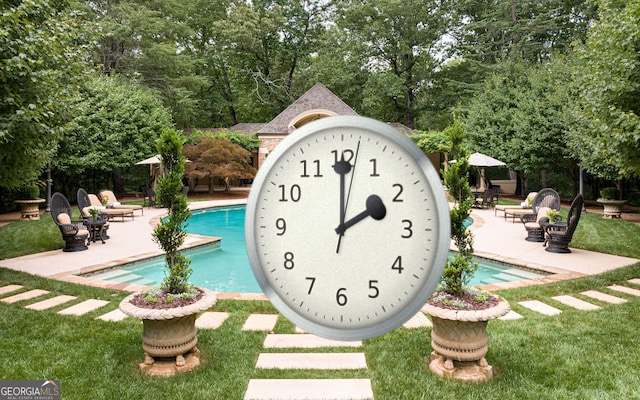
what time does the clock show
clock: 2:00:02
